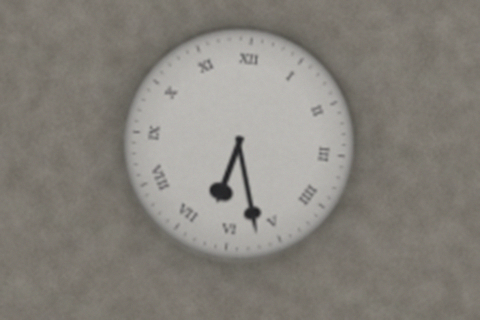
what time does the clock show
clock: 6:27
